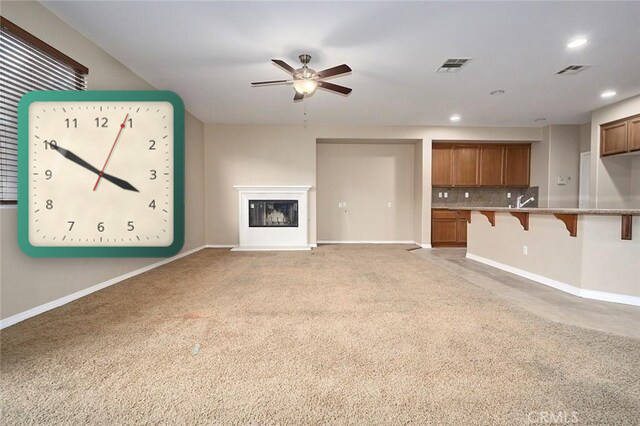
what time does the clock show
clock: 3:50:04
